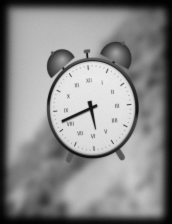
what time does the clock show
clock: 5:42
